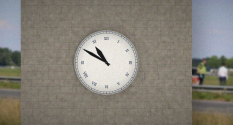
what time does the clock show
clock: 10:50
